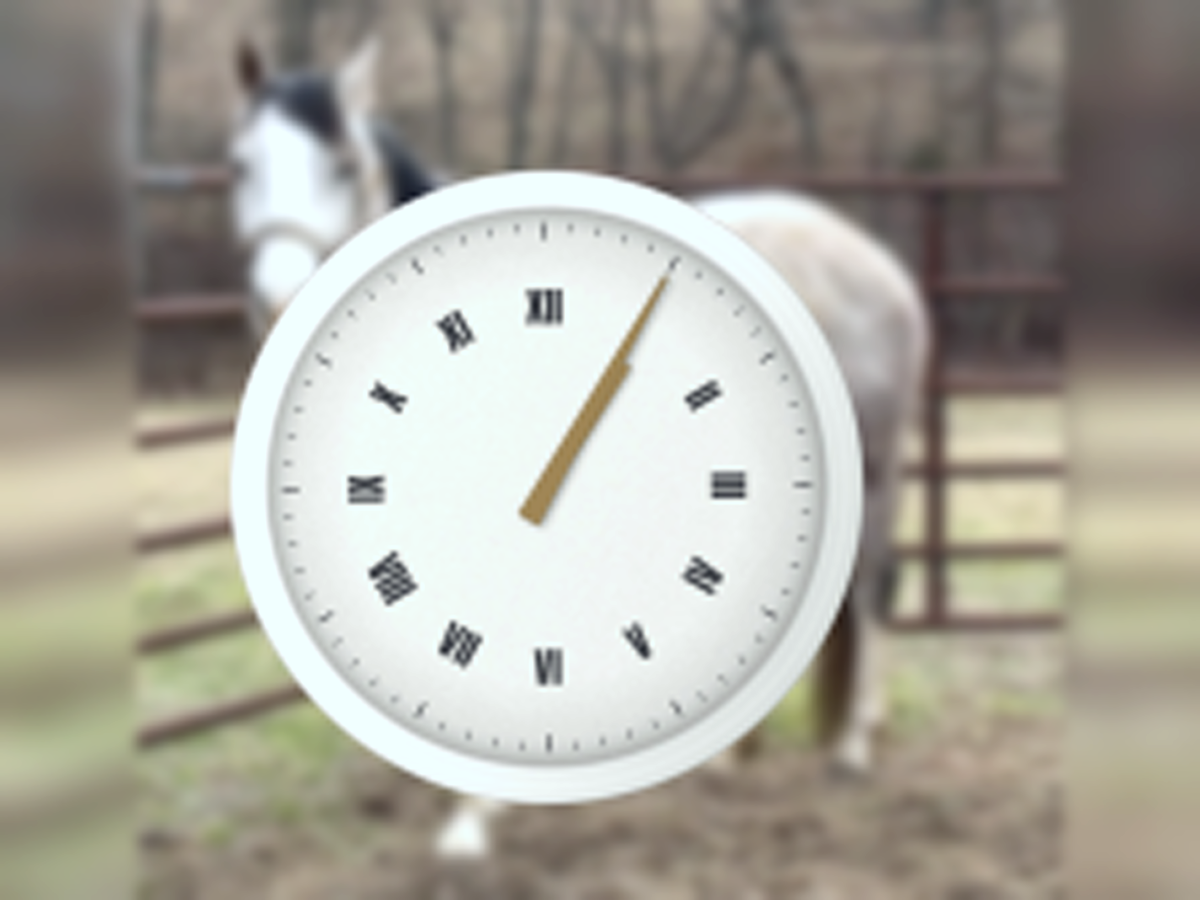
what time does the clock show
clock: 1:05
